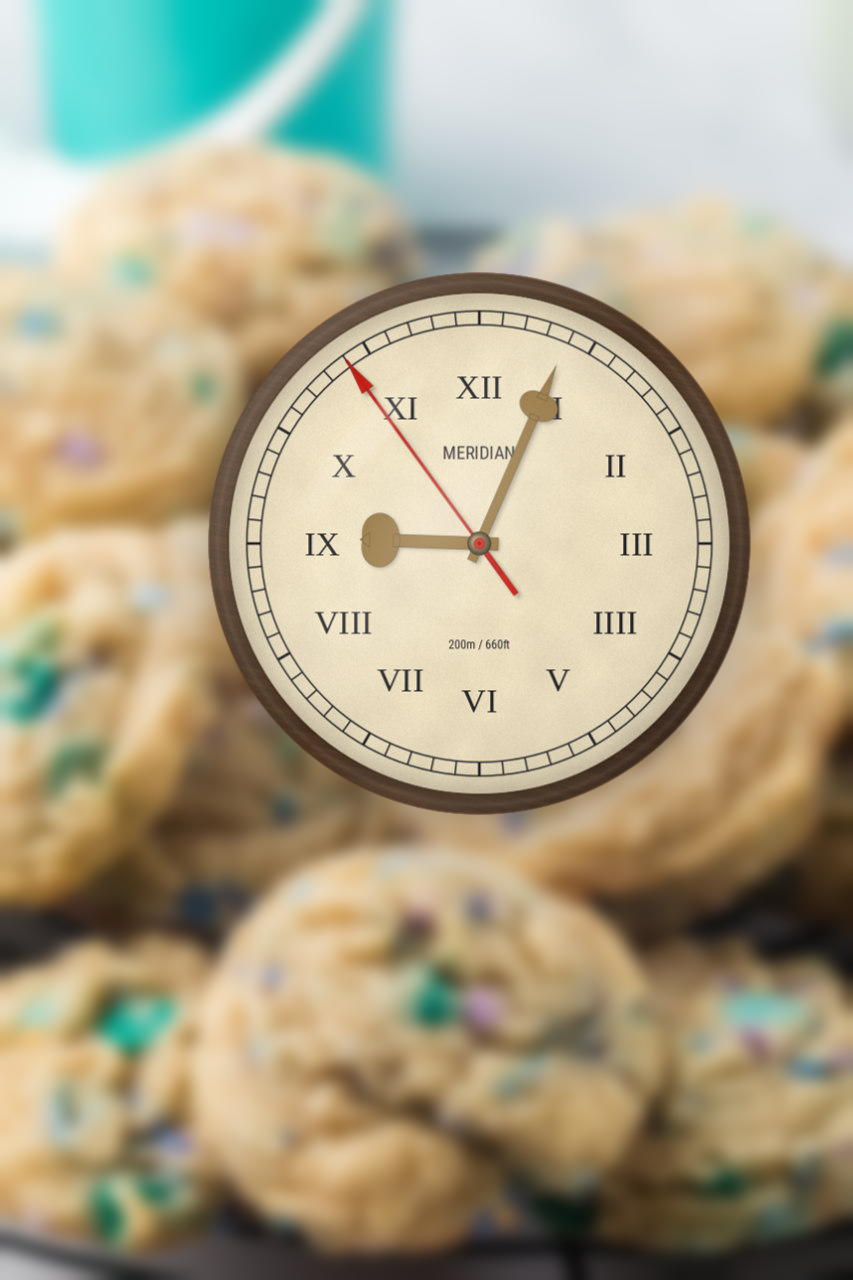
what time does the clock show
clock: 9:03:54
